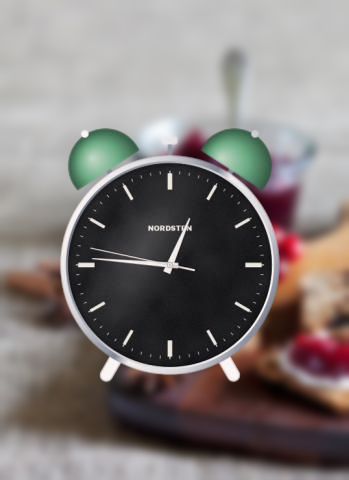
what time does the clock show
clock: 12:45:47
